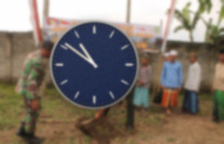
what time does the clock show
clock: 10:51
